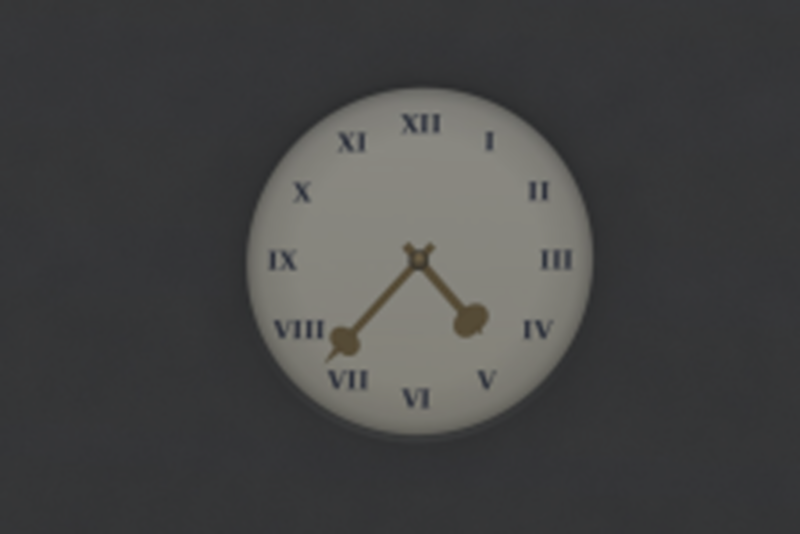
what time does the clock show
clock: 4:37
